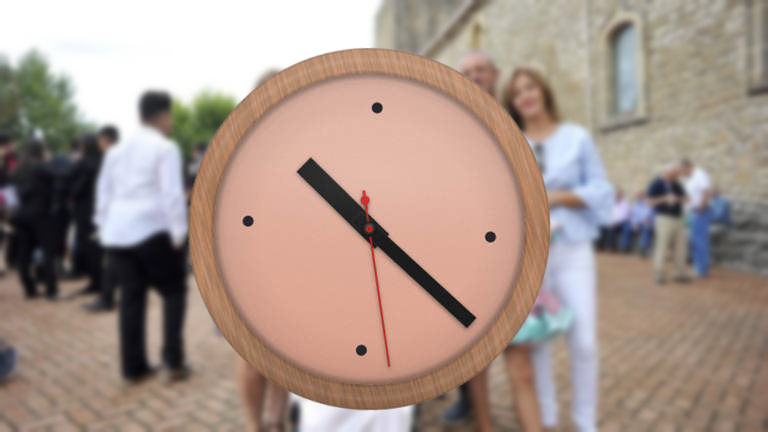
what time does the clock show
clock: 10:21:28
